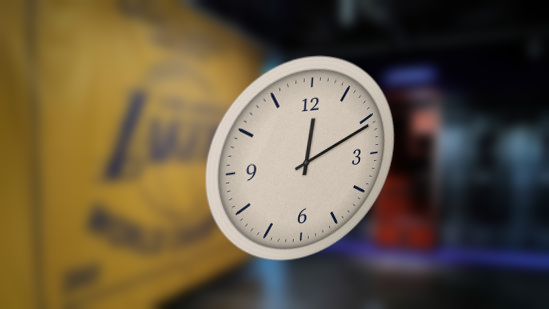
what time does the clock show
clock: 12:11
